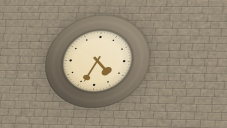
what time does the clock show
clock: 4:34
